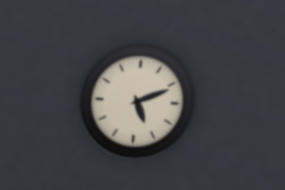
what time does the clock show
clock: 5:11
